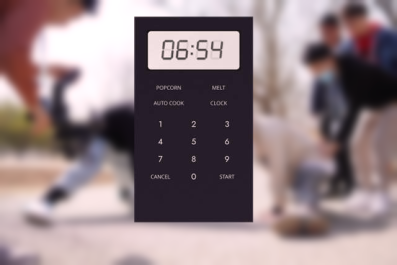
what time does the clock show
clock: 6:54
